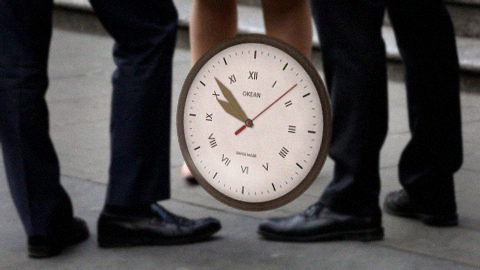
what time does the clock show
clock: 9:52:08
